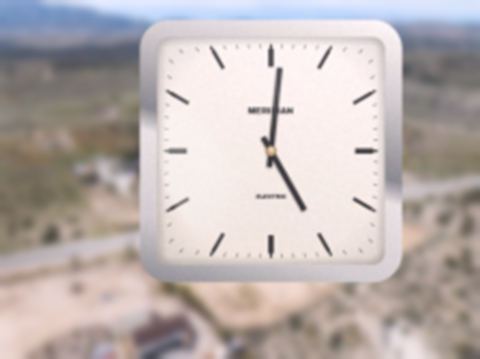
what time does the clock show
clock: 5:01
